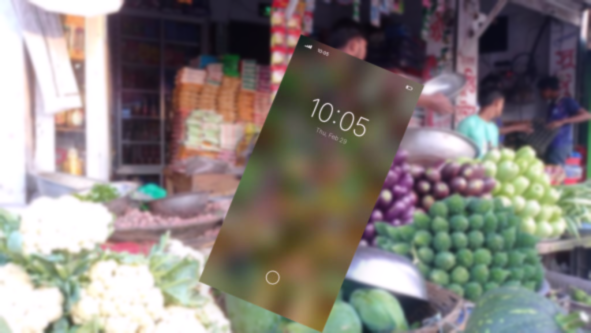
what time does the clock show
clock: 10:05
